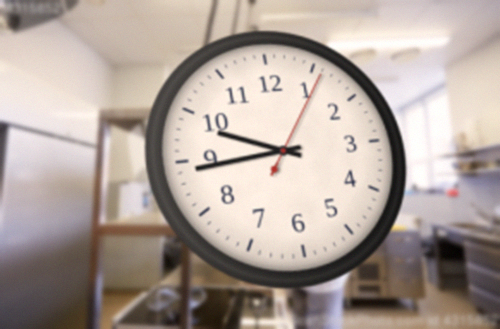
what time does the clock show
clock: 9:44:06
